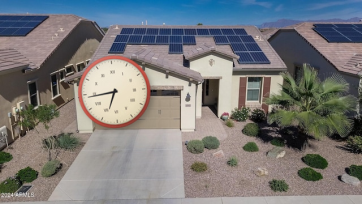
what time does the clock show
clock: 6:44
